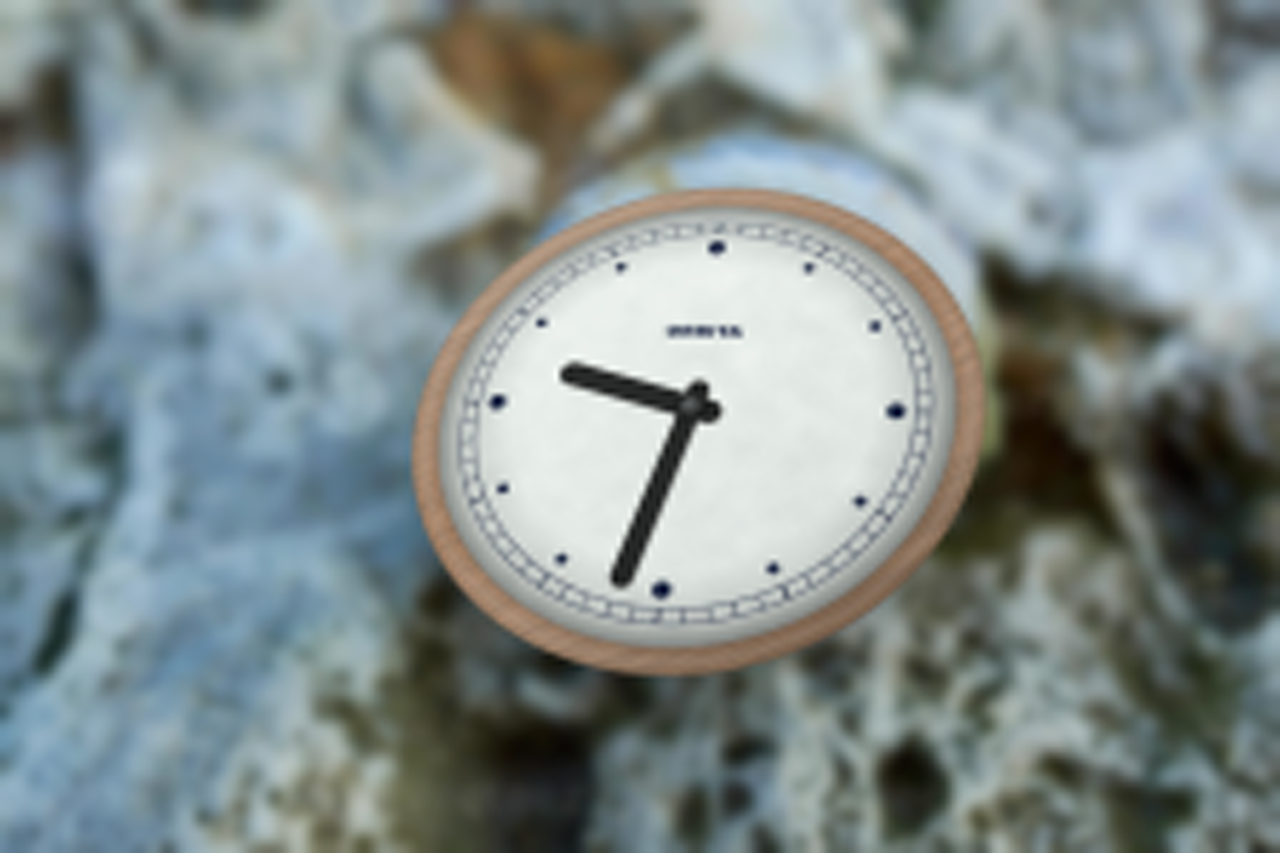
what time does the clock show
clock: 9:32
